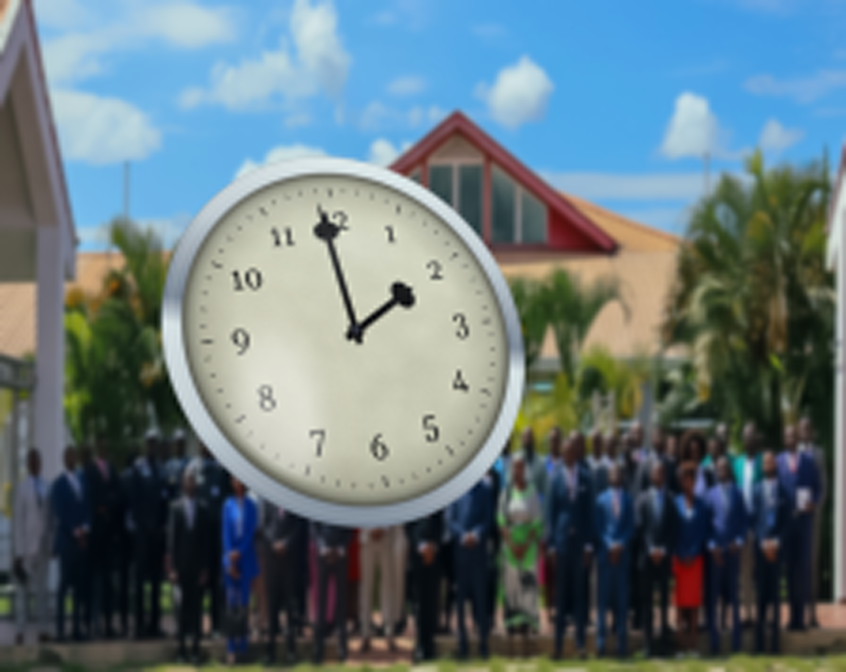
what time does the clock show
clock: 1:59
